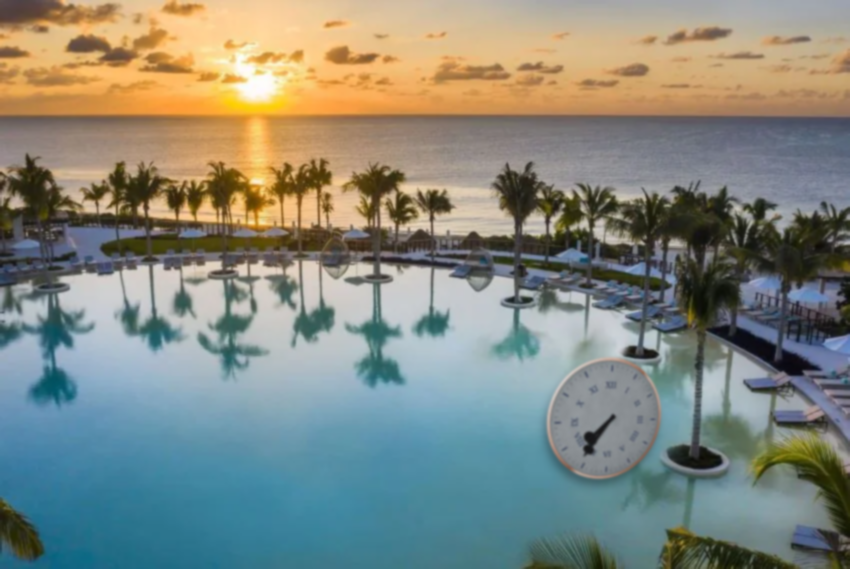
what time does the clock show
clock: 7:36
